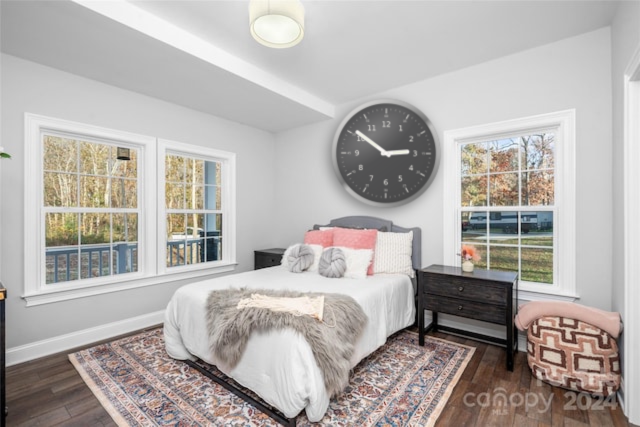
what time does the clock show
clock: 2:51
